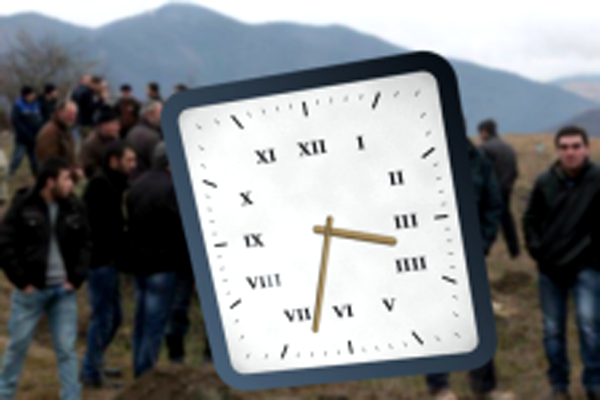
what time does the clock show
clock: 3:33
